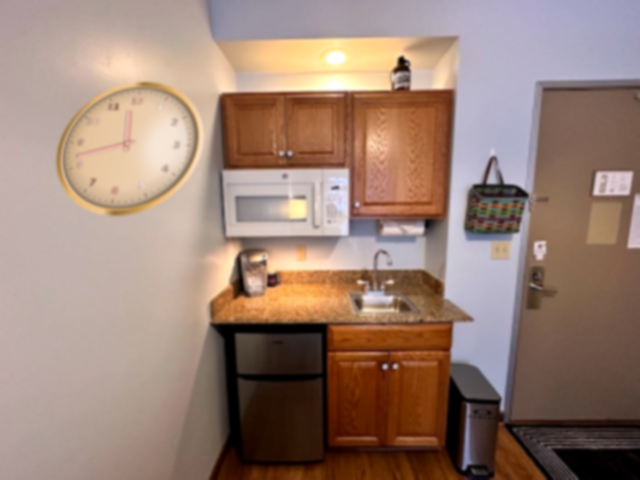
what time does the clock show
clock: 11:42
